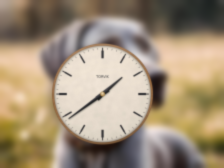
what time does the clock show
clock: 1:39
